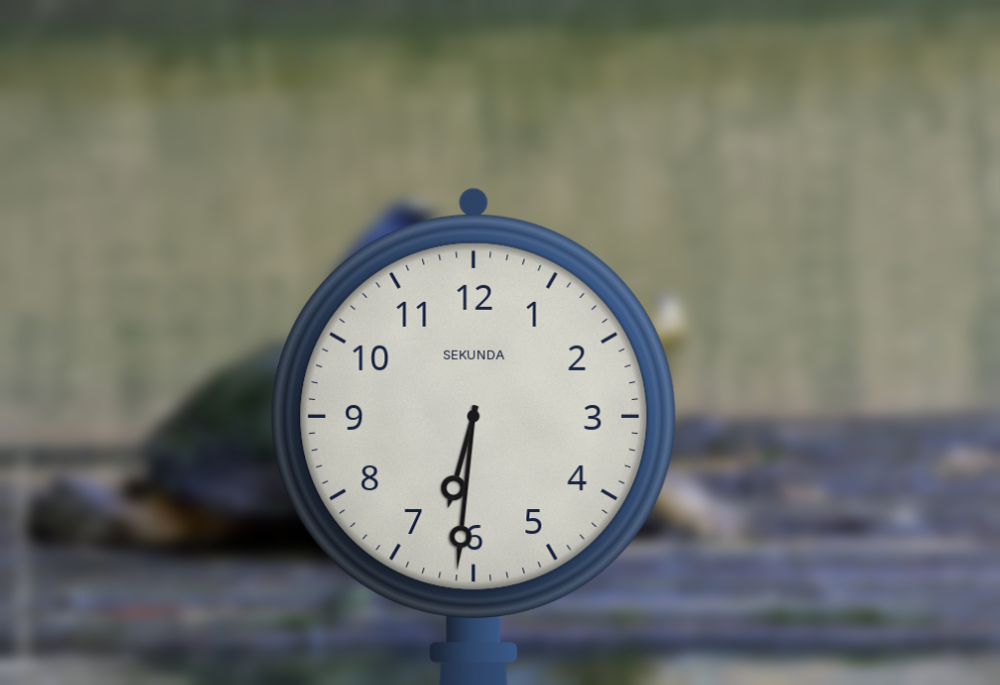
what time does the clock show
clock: 6:31
